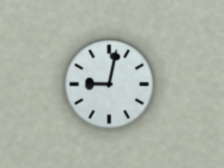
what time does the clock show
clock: 9:02
